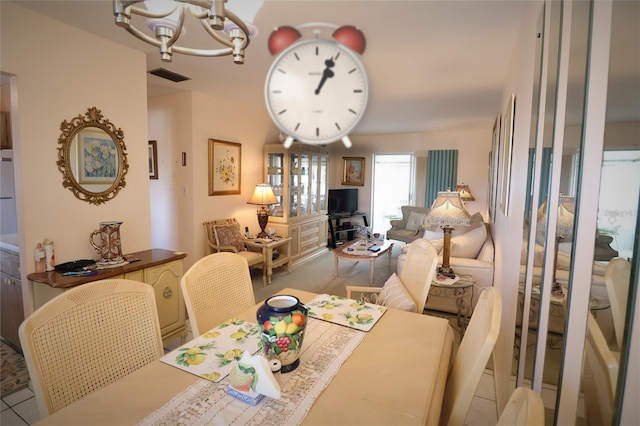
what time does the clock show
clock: 1:04
